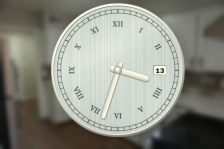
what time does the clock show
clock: 3:33
